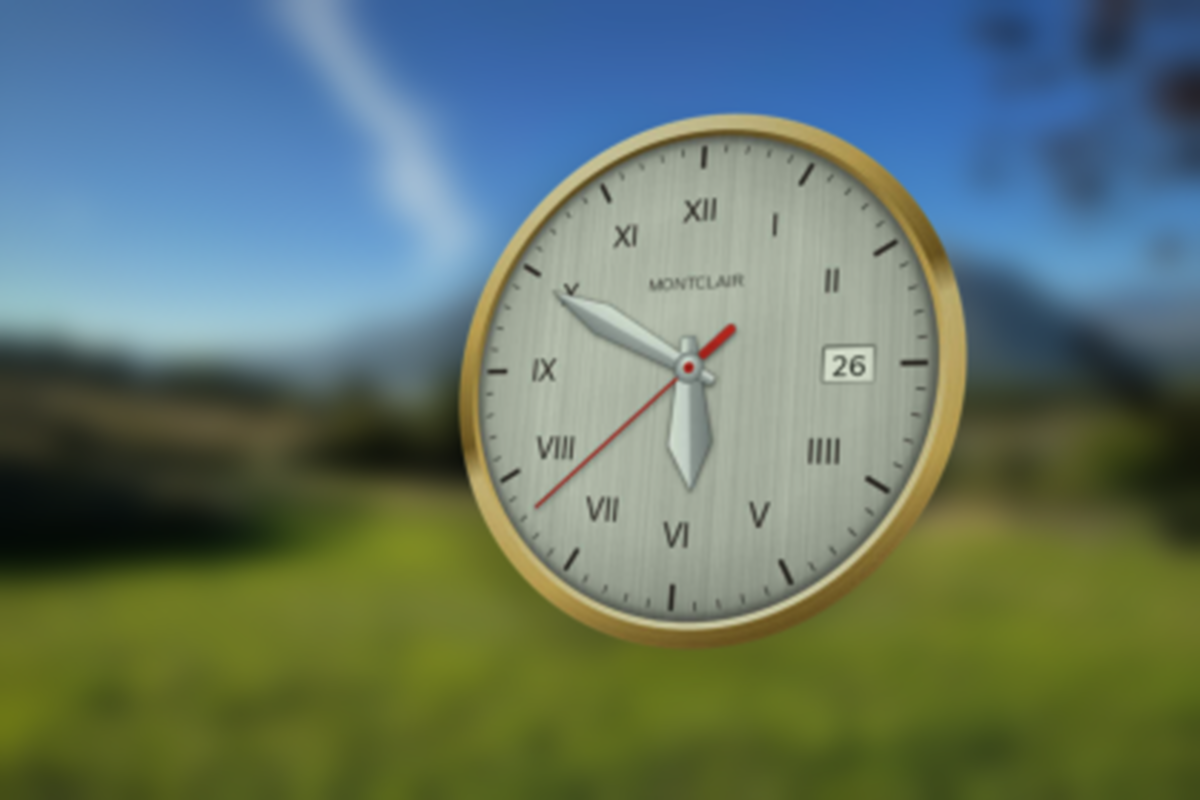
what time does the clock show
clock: 5:49:38
